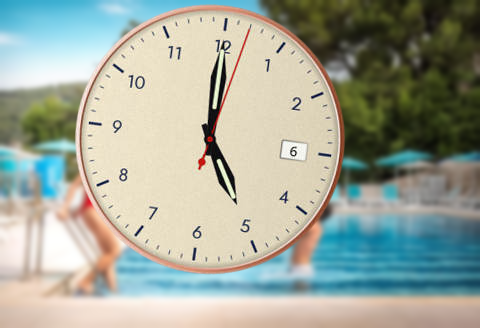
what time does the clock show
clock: 5:00:02
